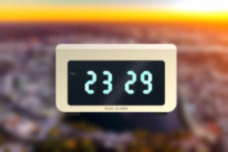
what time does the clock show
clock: 23:29
